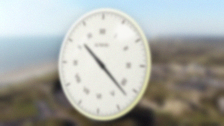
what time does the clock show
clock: 10:22
